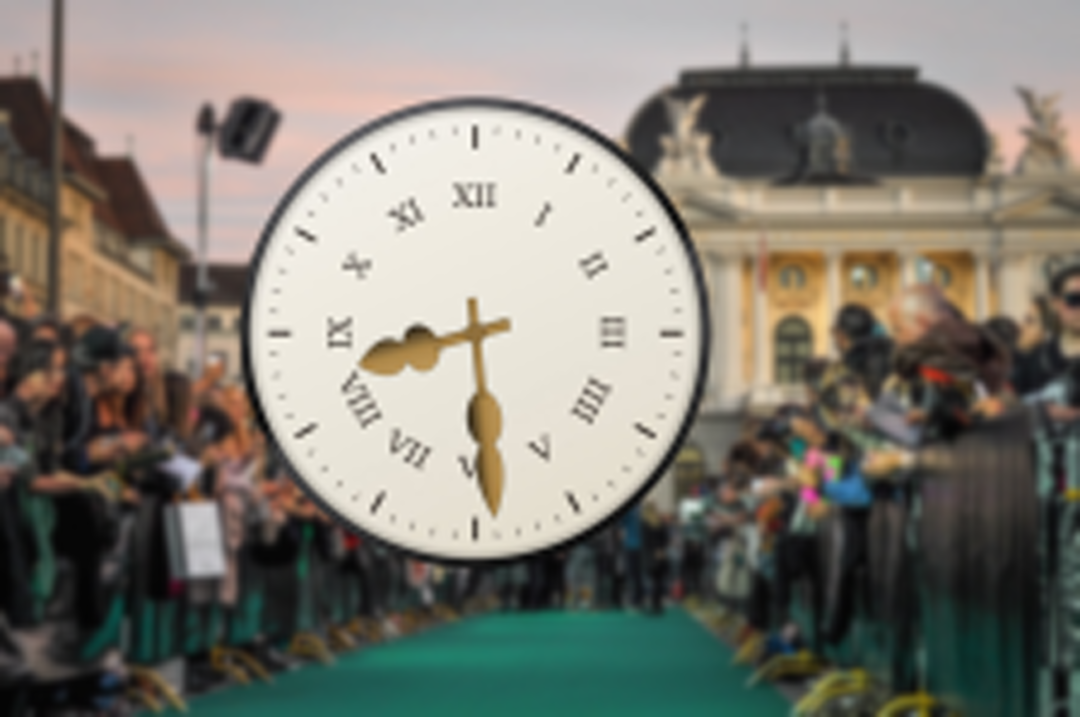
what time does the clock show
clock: 8:29
